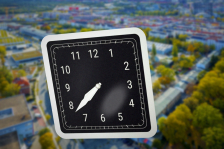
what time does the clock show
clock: 7:38
